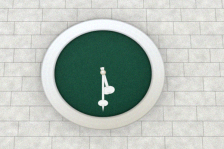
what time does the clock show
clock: 5:30
